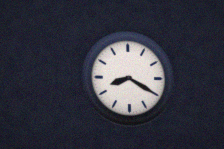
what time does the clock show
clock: 8:20
